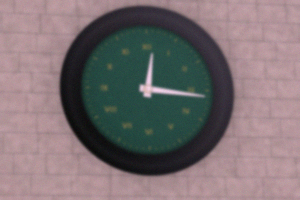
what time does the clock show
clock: 12:16
